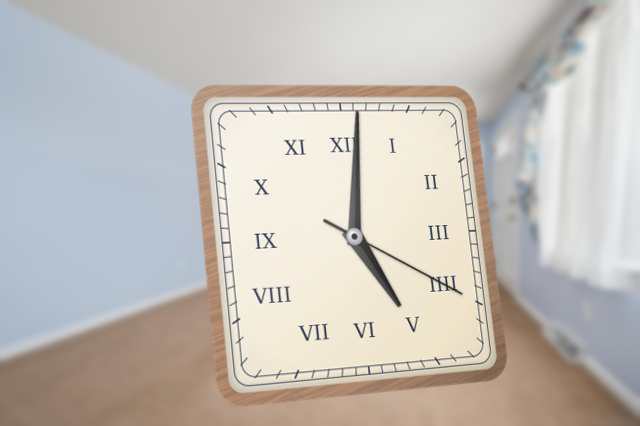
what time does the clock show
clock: 5:01:20
